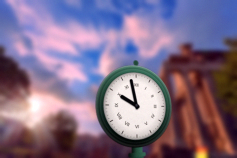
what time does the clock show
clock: 9:58
